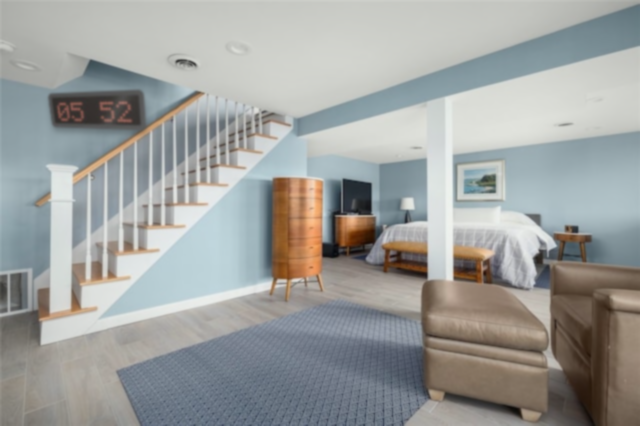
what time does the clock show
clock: 5:52
